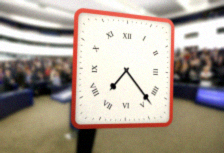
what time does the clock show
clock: 7:23
